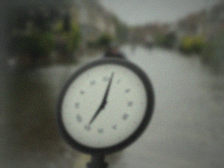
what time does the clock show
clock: 7:02
